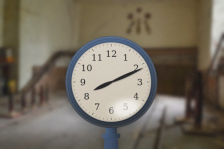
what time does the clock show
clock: 8:11
